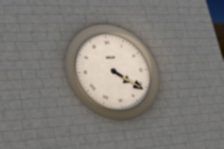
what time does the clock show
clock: 4:21
